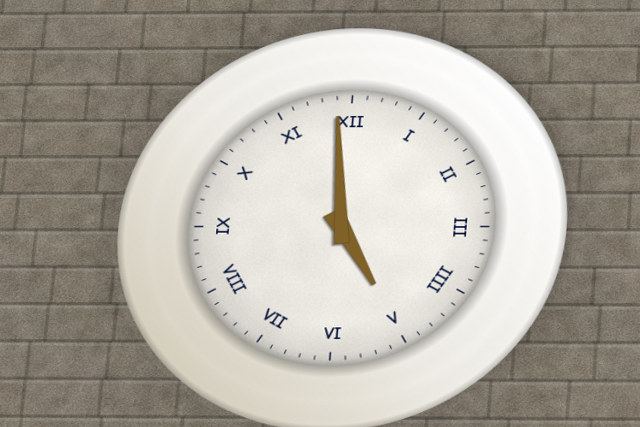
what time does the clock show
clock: 4:59
